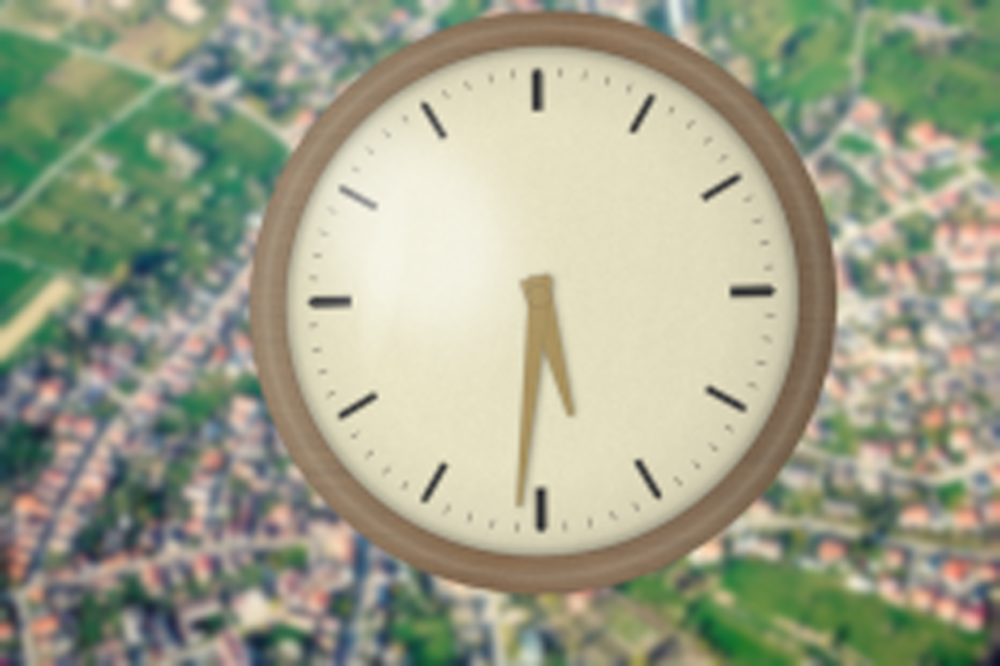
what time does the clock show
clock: 5:31
